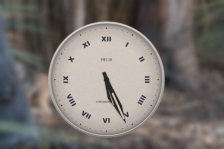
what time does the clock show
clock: 5:26
